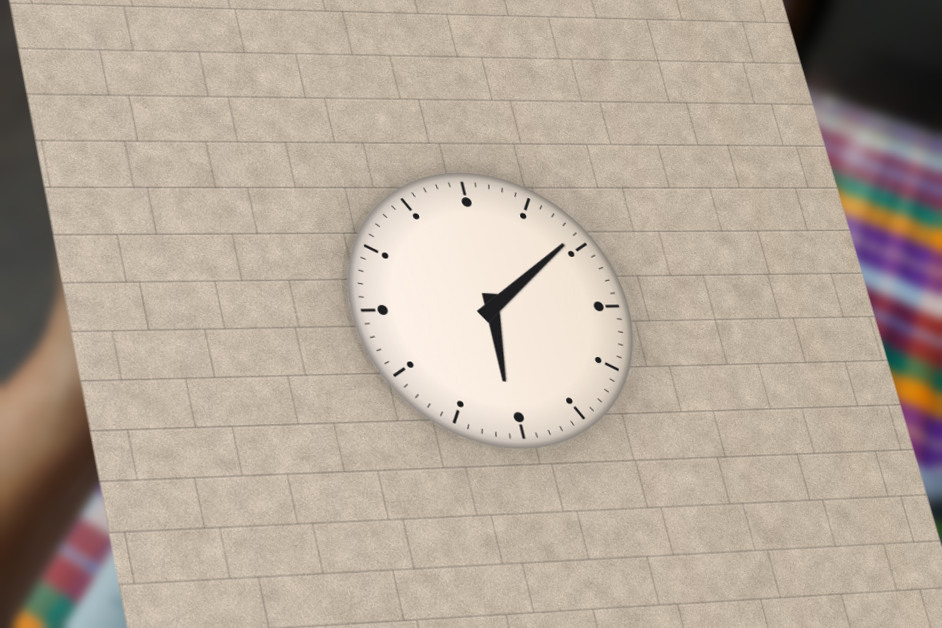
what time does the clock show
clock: 6:09
